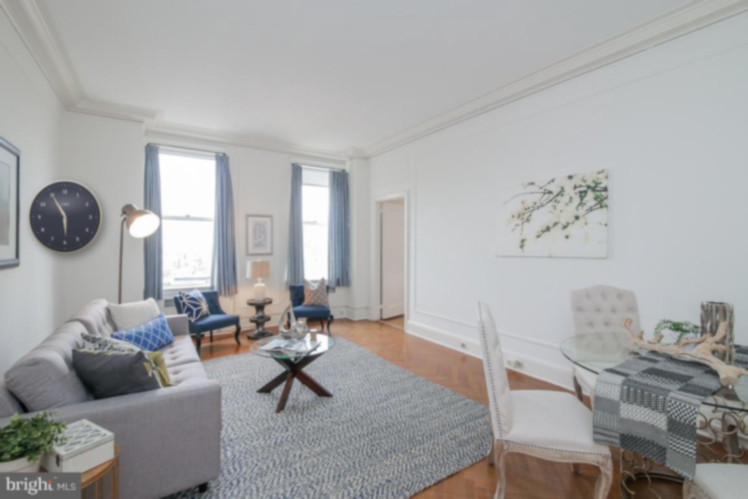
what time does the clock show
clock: 5:55
